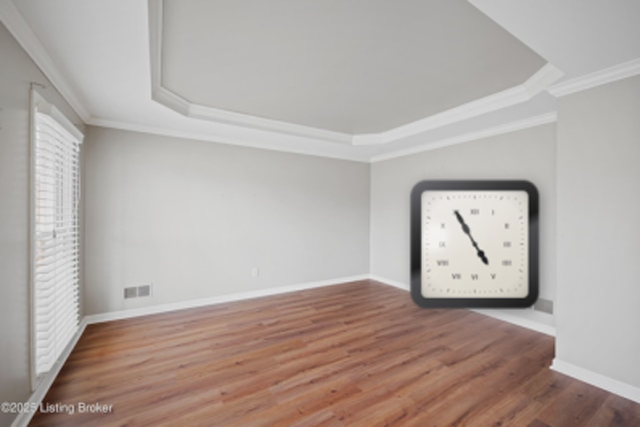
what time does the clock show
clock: 4:55
